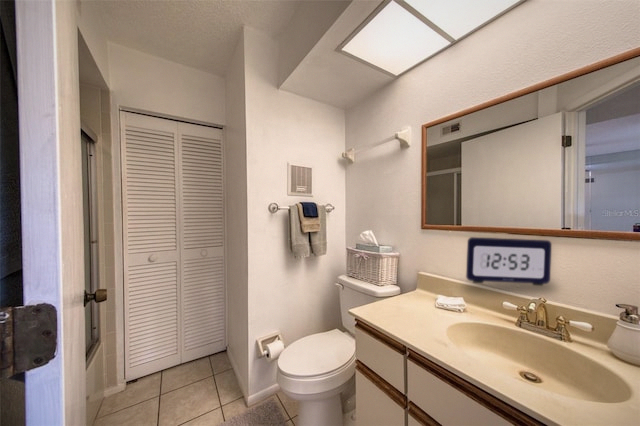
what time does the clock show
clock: 12:53
